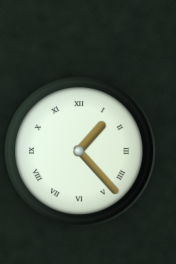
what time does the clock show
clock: 1:23
